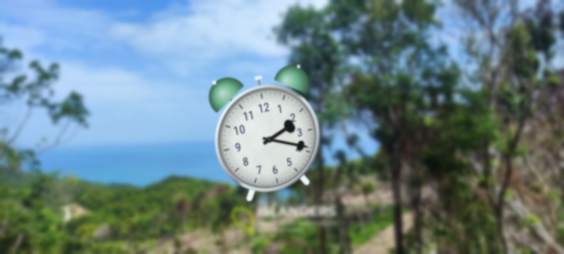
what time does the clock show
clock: 2:19
